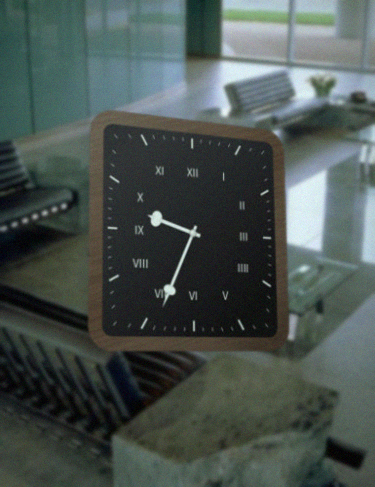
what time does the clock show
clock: 9:34
